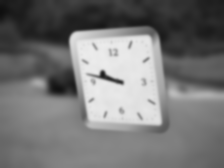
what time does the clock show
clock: 9:47
